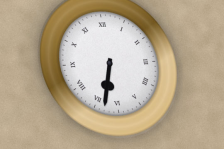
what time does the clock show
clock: 6:33
